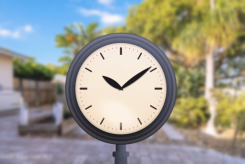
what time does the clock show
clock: 10:09
